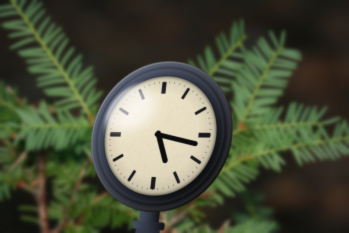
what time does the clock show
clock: 5:17
